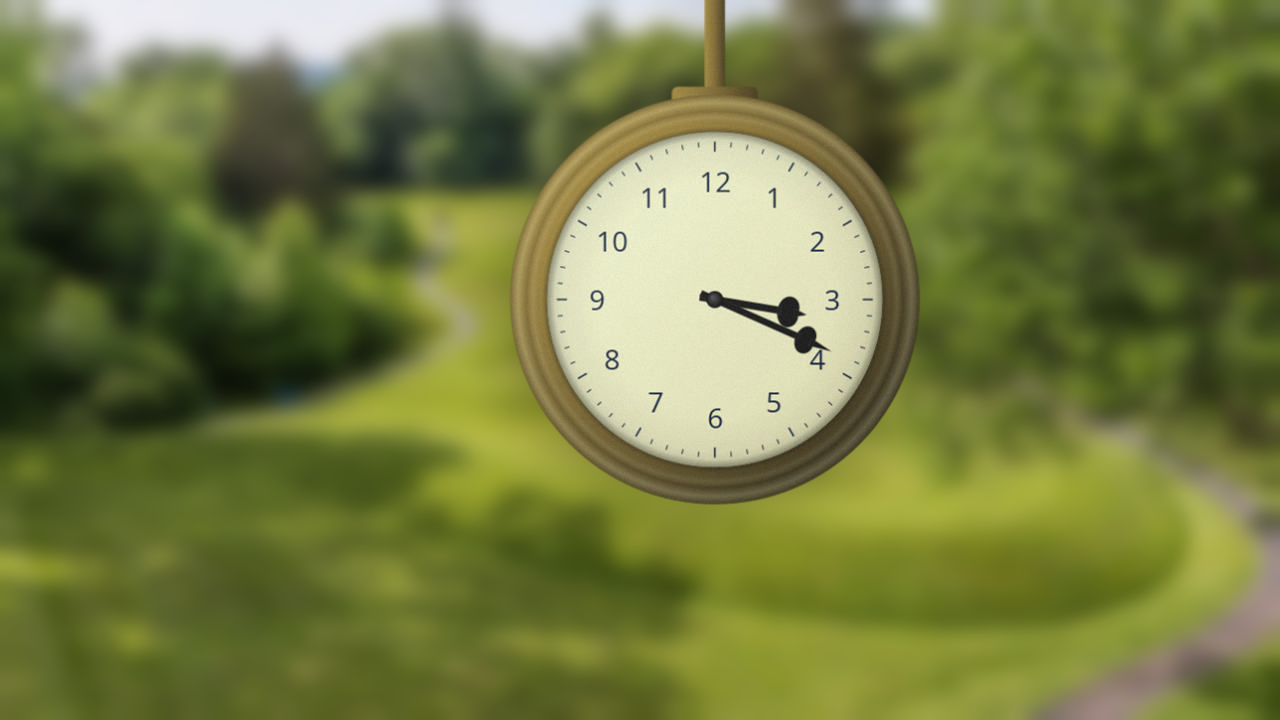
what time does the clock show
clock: 3:19
